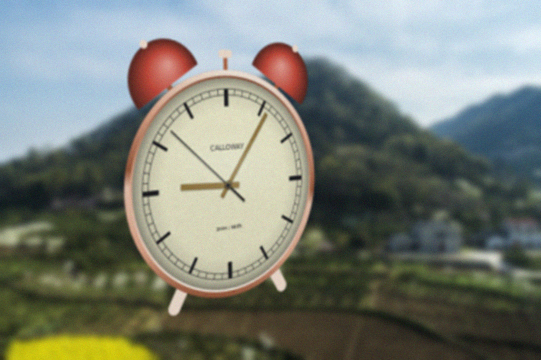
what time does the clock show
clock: 9:05:52
